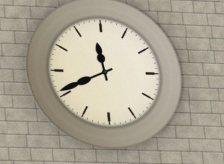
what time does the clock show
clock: 11:41
